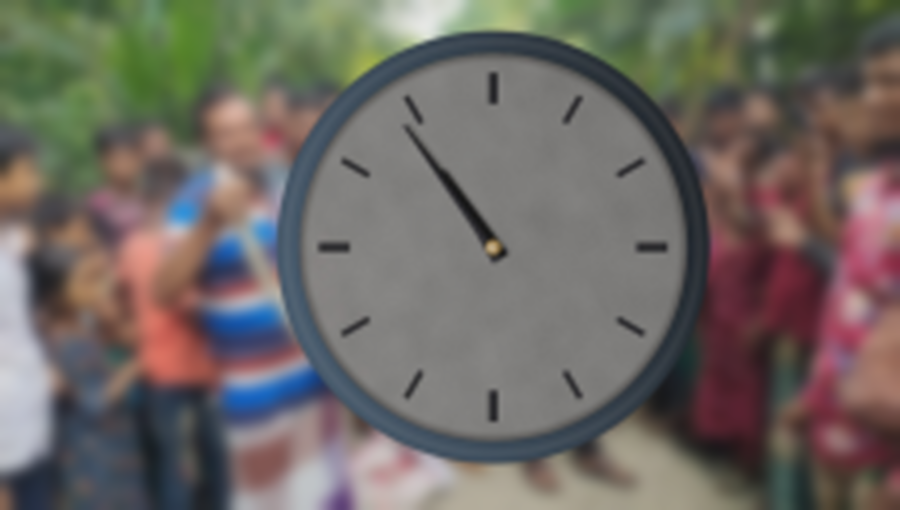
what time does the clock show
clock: 10:54
